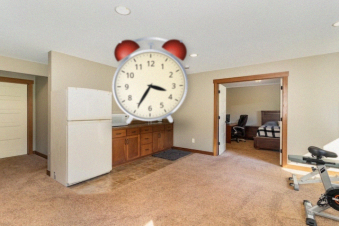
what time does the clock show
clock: 3:35
